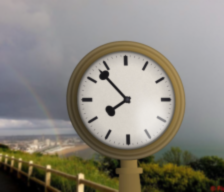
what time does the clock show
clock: 7:53
